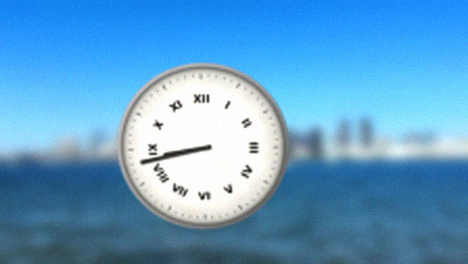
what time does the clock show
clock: 8:43
